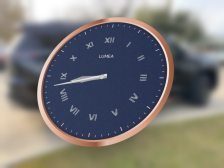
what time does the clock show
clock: 8:43
